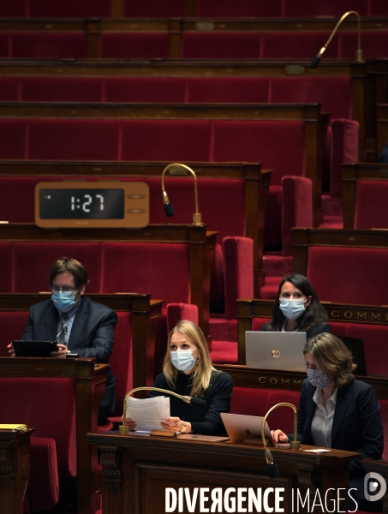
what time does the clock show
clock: 1:27
